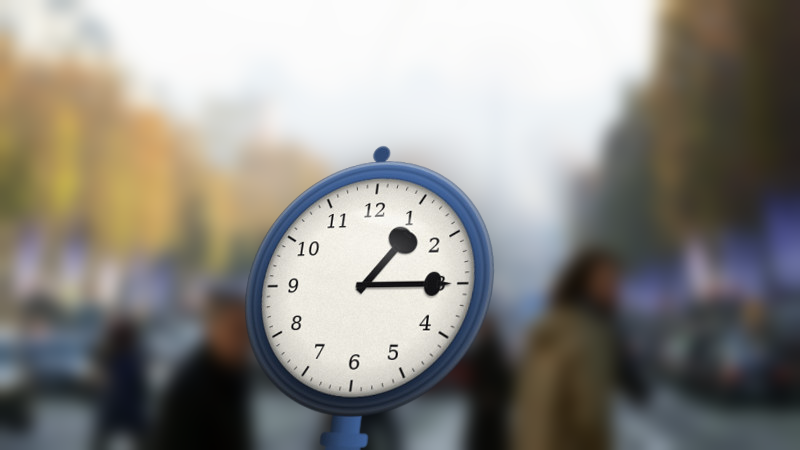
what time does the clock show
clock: 1:15
